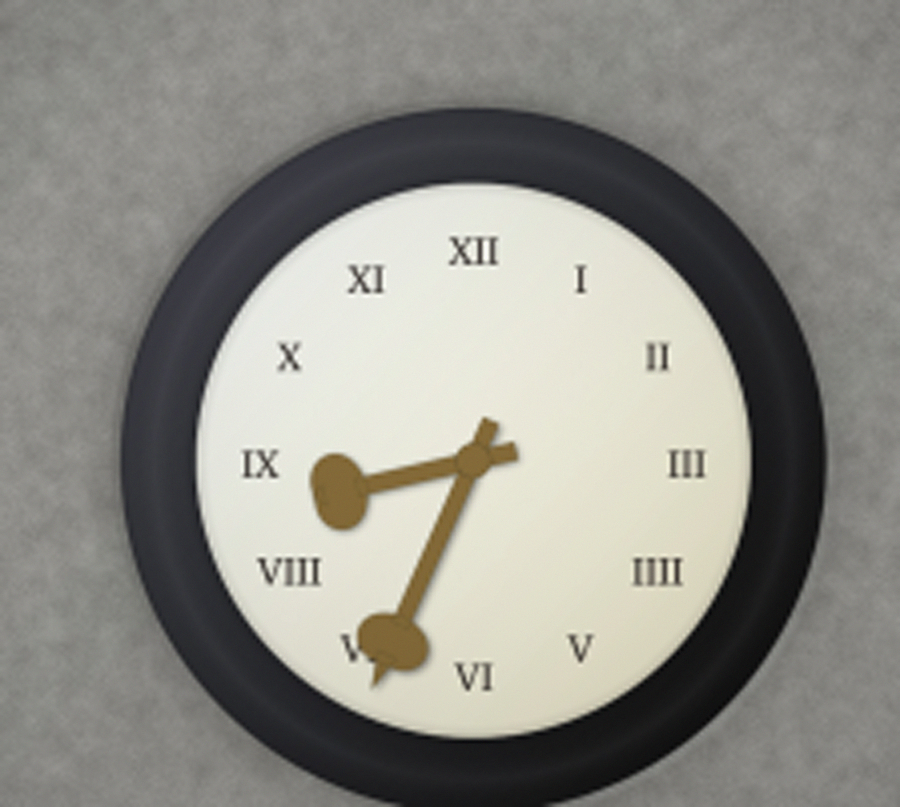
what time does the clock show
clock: 8:34
